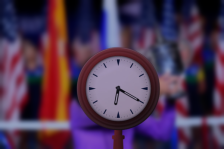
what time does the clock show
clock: 6:20
